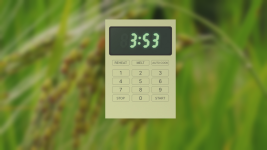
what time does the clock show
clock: 3:53
